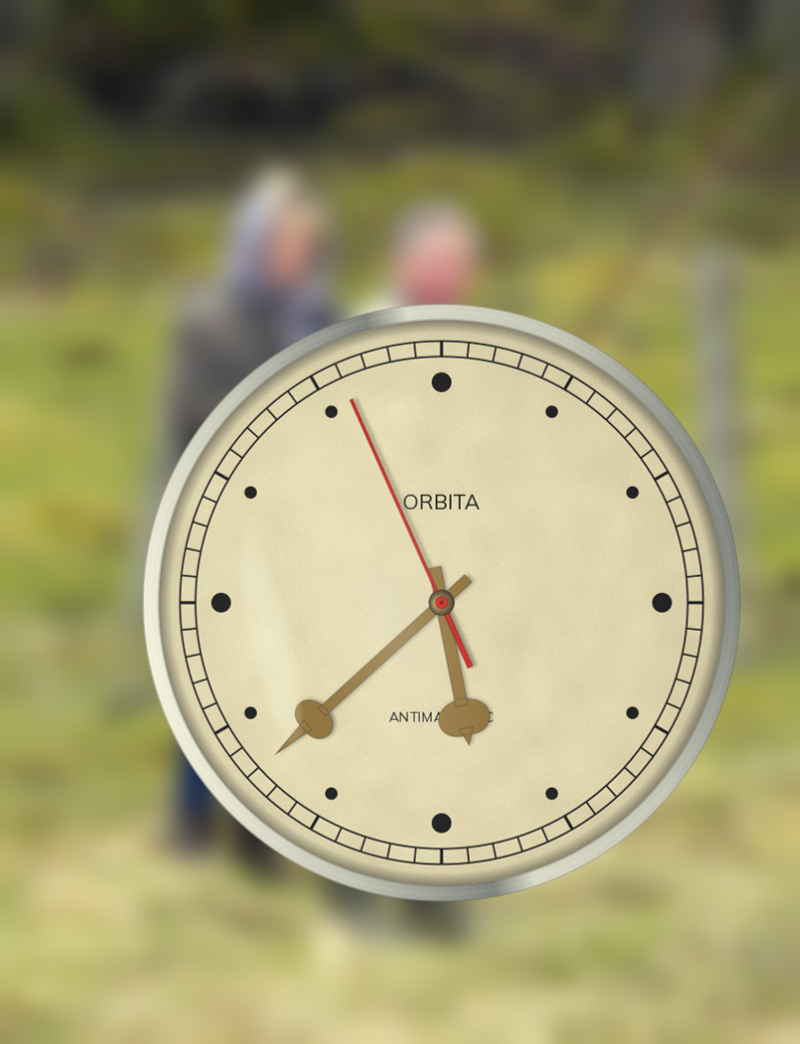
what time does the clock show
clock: 5:37:56
